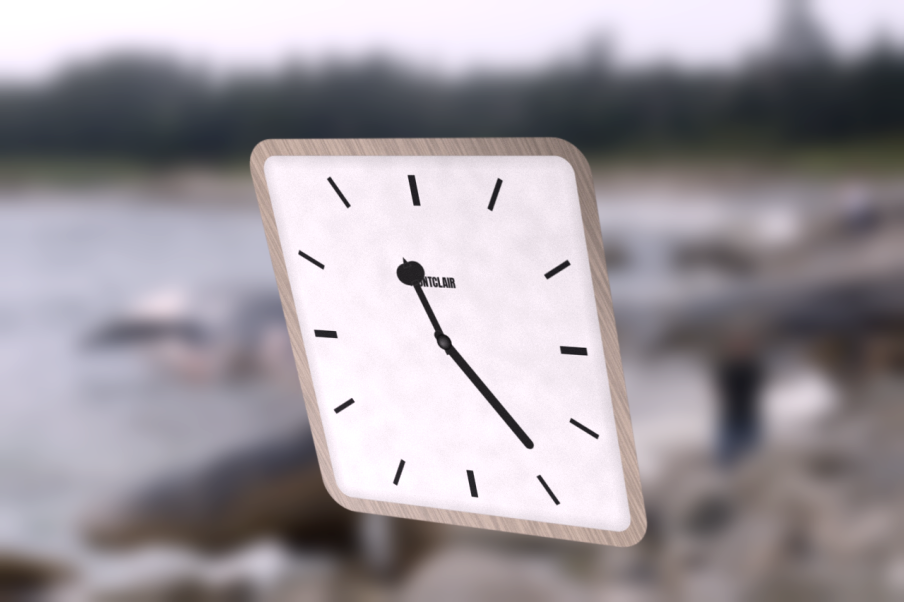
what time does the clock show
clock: 11:24
